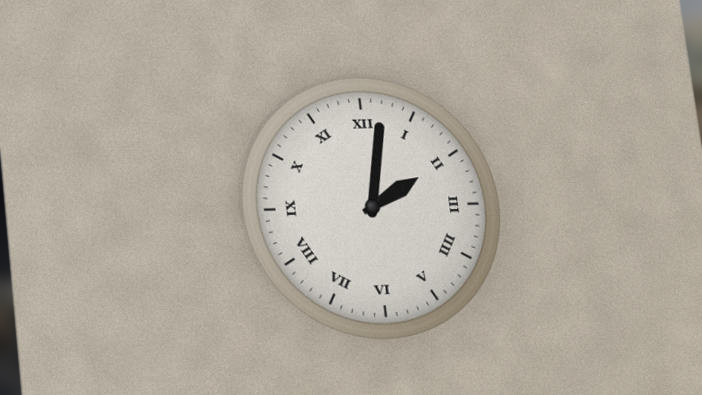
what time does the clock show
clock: 2:02
